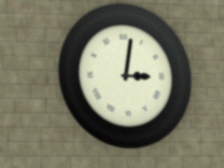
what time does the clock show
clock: 3:02
